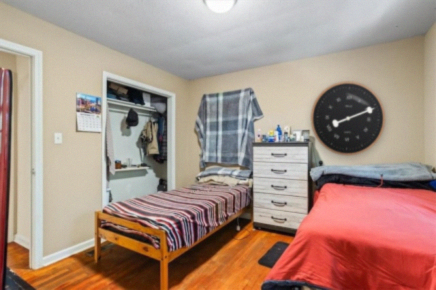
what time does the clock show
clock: 8:11
